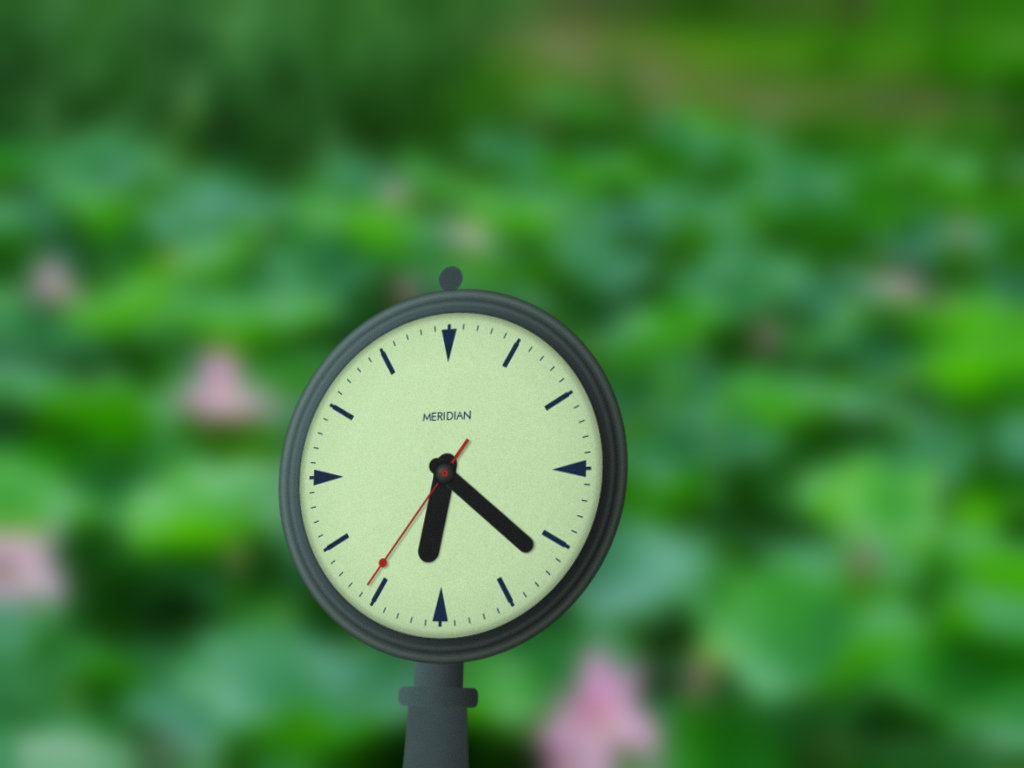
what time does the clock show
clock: 6:21:36
